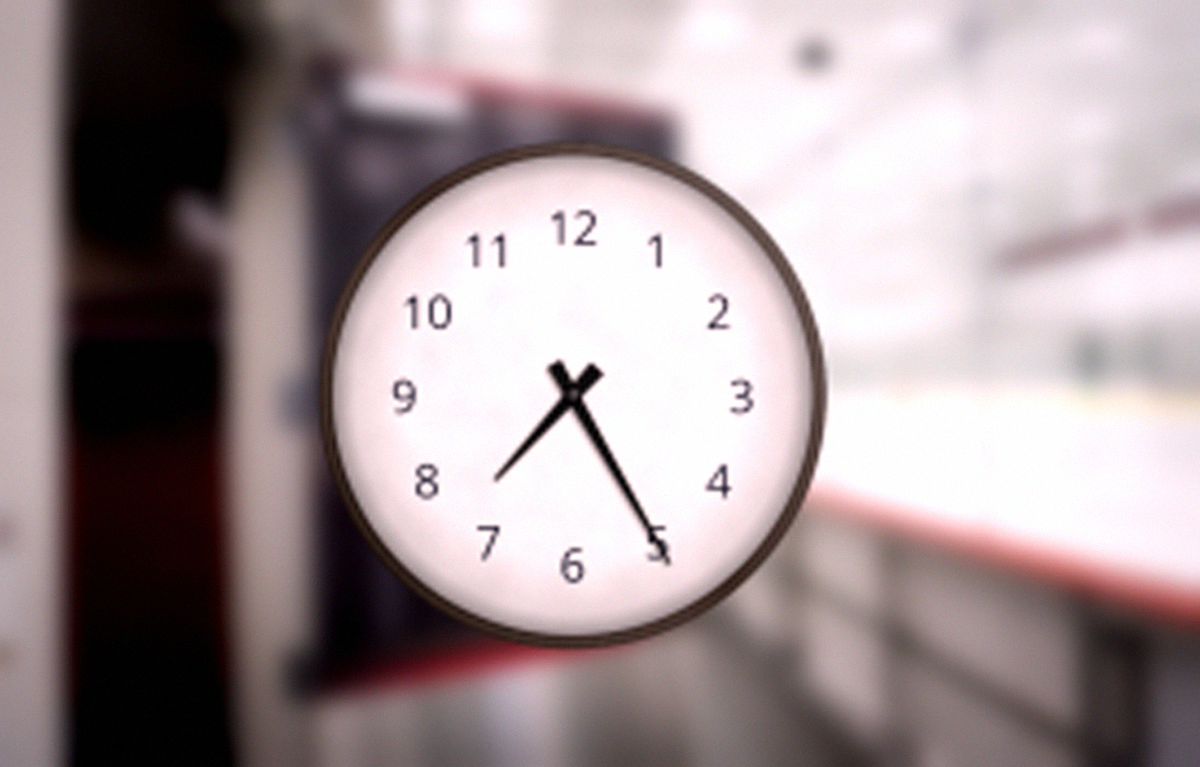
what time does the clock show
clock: 7:25
